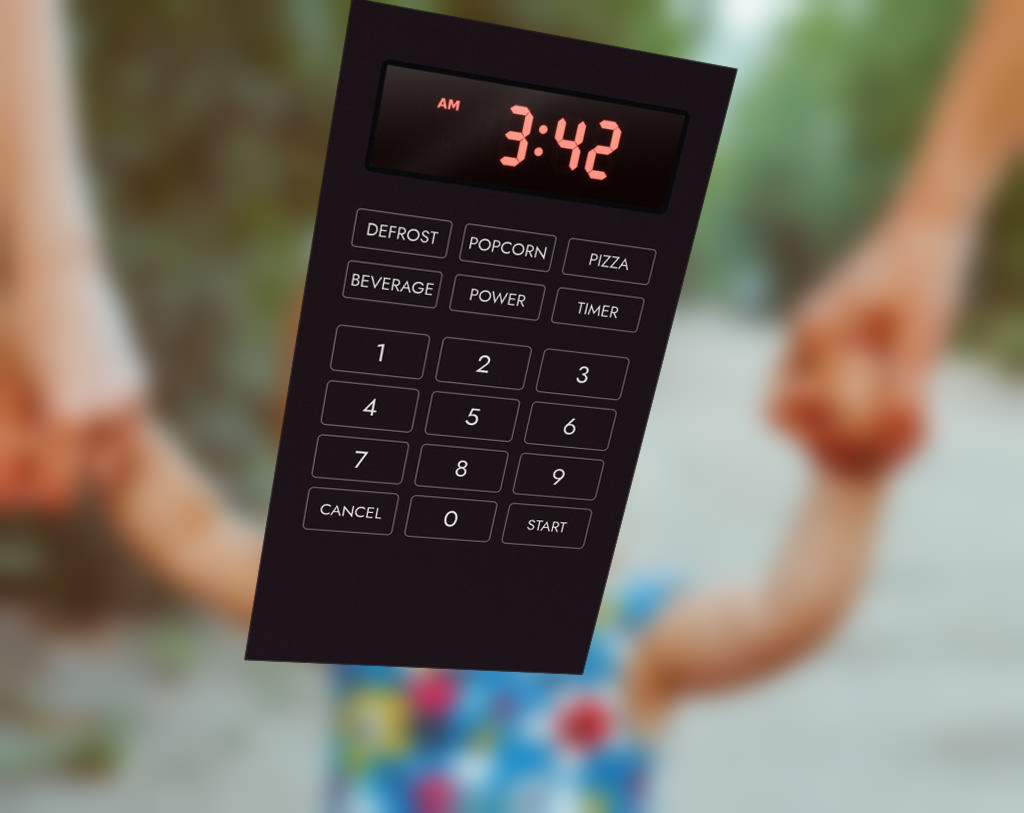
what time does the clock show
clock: 3:42
